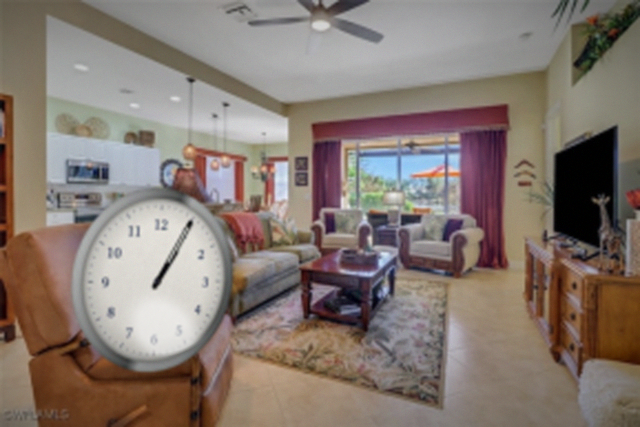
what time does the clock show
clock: 1:05
